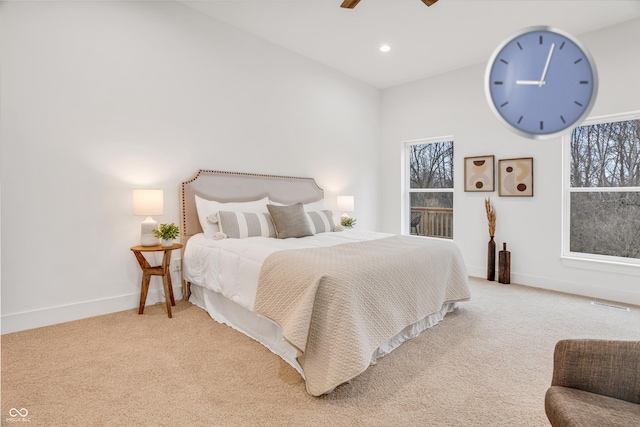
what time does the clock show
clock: 9:03
